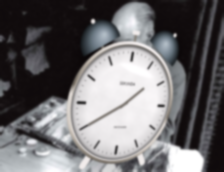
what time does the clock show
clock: 1:40
